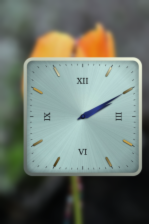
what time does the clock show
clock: 2:10
